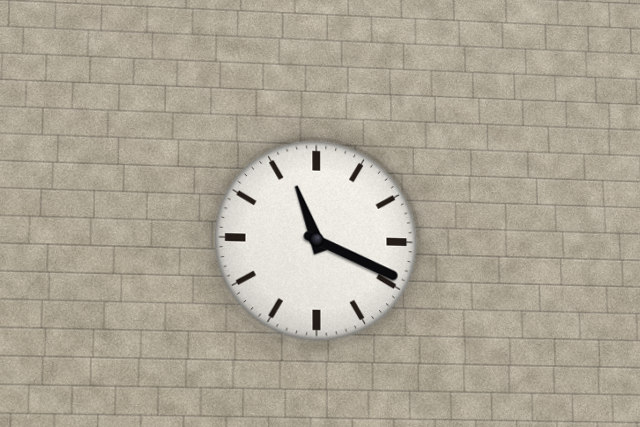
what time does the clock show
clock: 11:19
